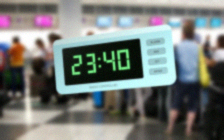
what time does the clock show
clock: 23:40
